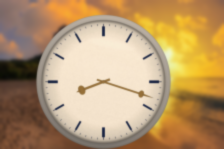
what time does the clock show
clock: 8:18
